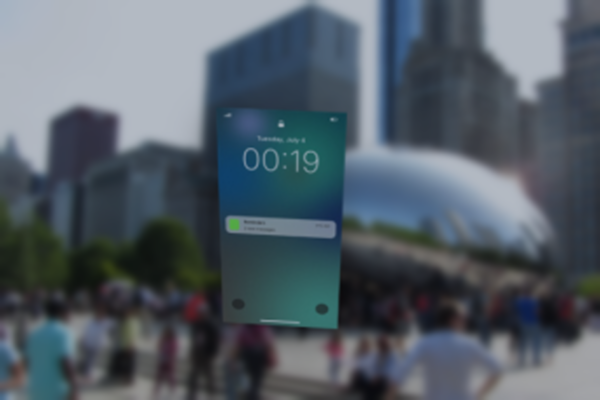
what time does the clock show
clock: 0:19
